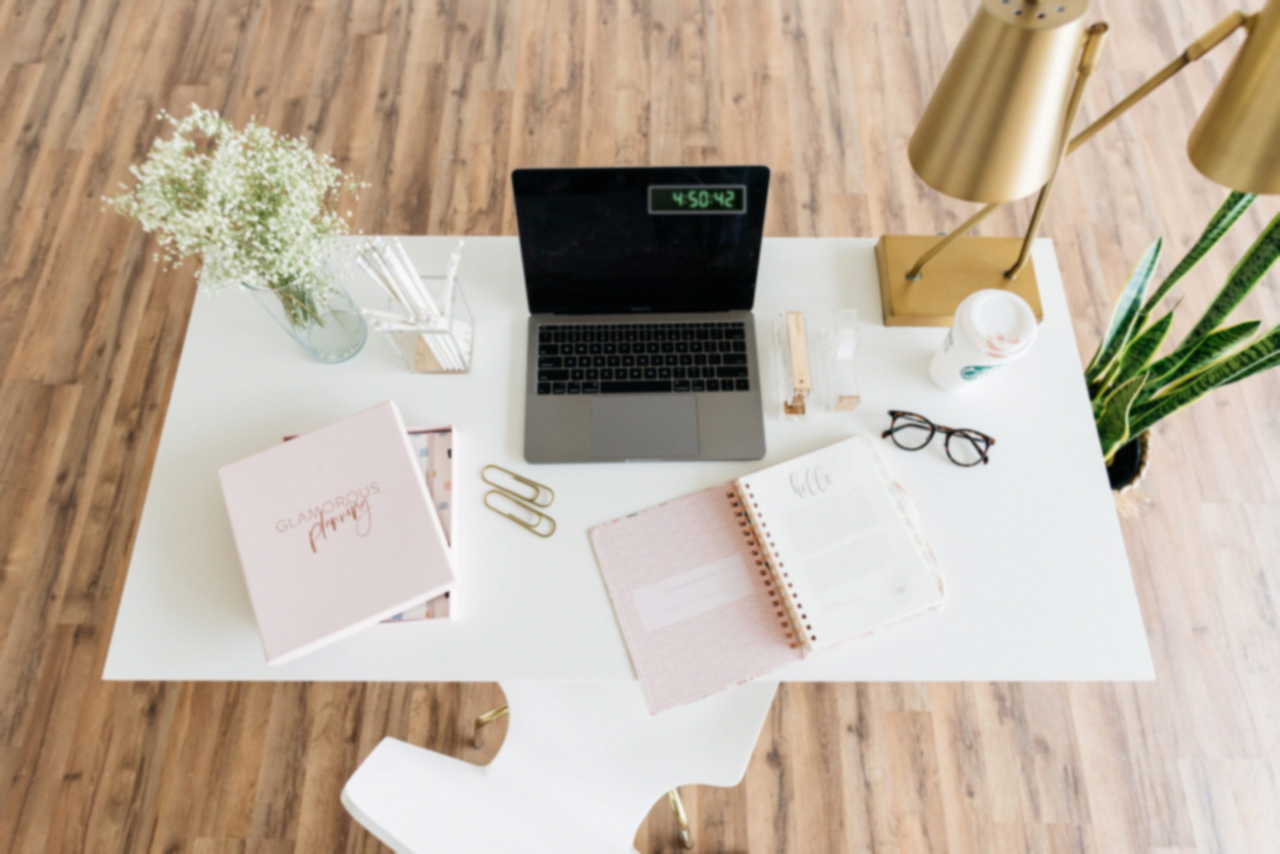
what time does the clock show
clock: 4:50:42
